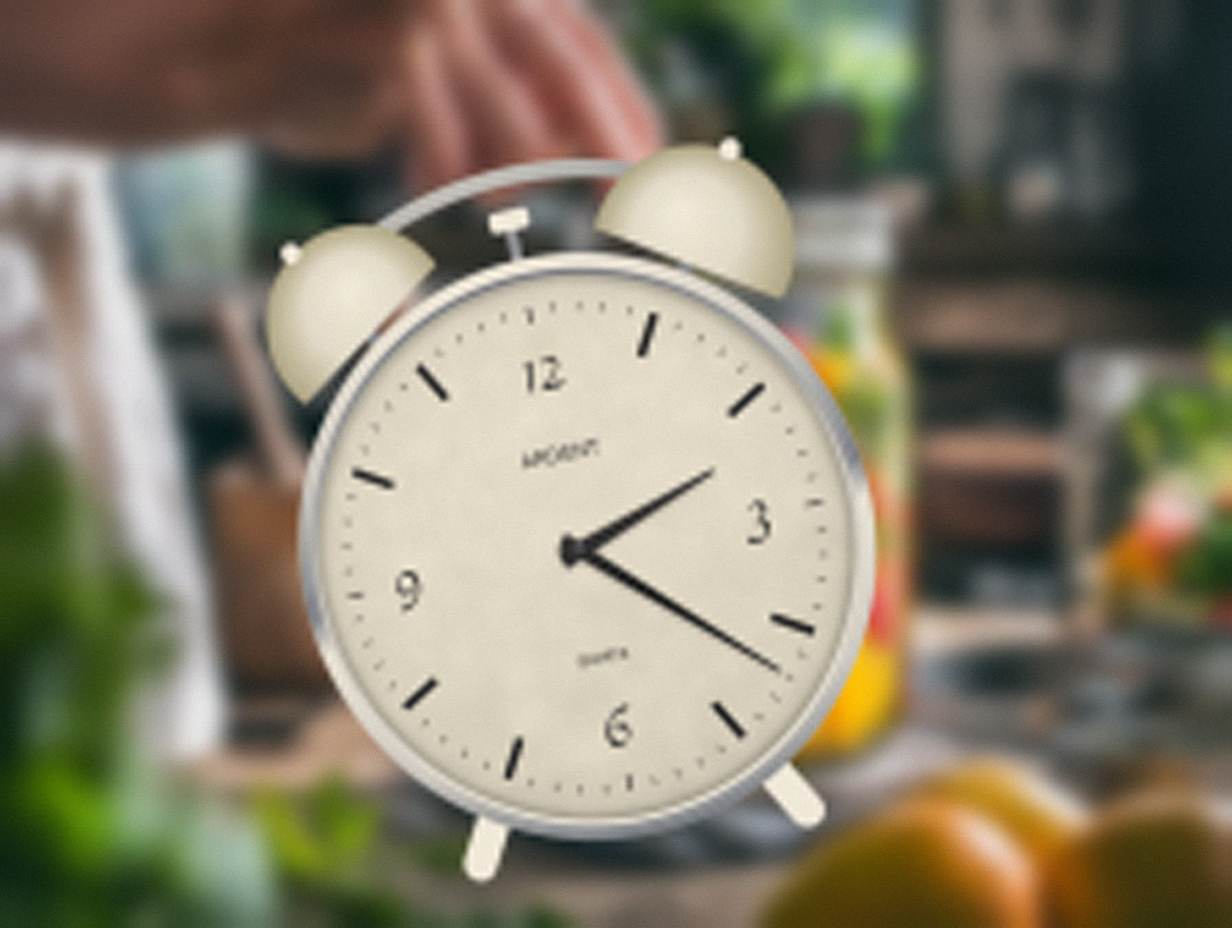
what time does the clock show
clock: 2:22
